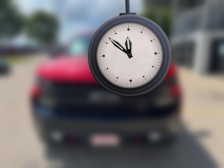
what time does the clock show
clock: 11:52
